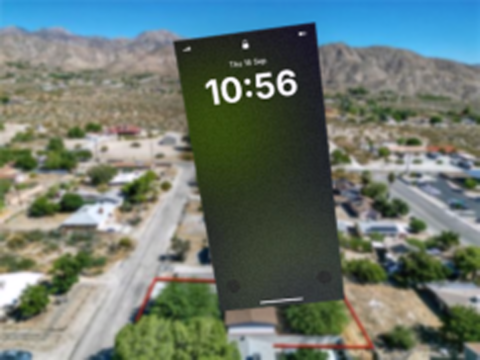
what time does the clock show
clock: 10:56
